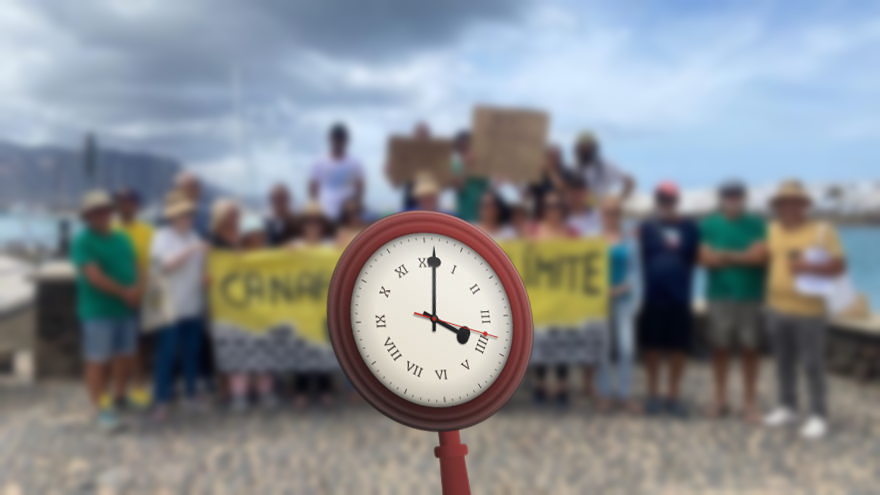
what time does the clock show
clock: 4:01:18
